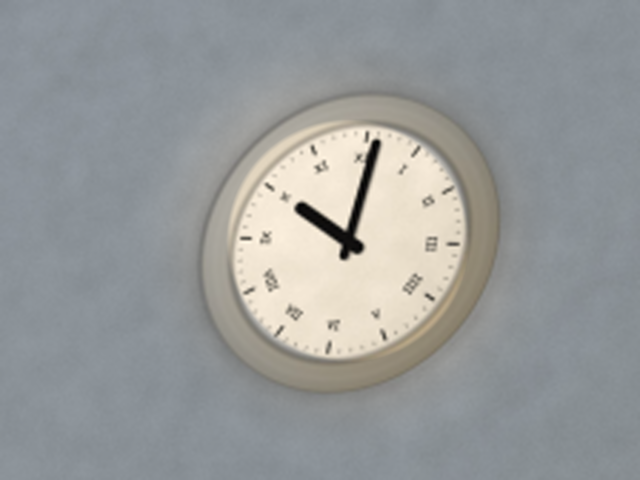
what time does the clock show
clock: 10:01
